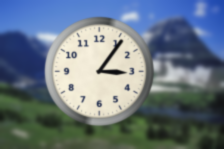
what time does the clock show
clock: 3:06
